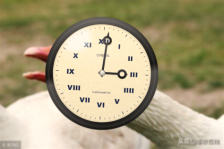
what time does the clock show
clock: 3:01
